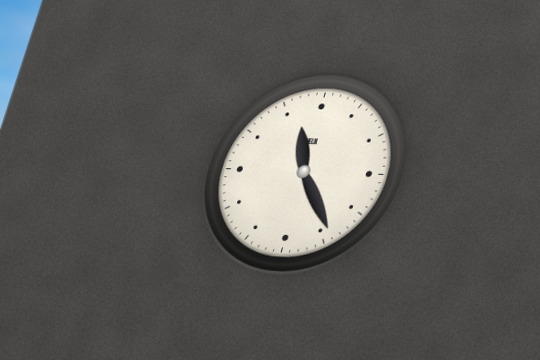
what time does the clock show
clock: 11:24
